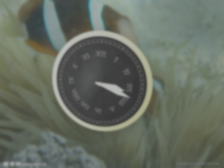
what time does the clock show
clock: 3:18
